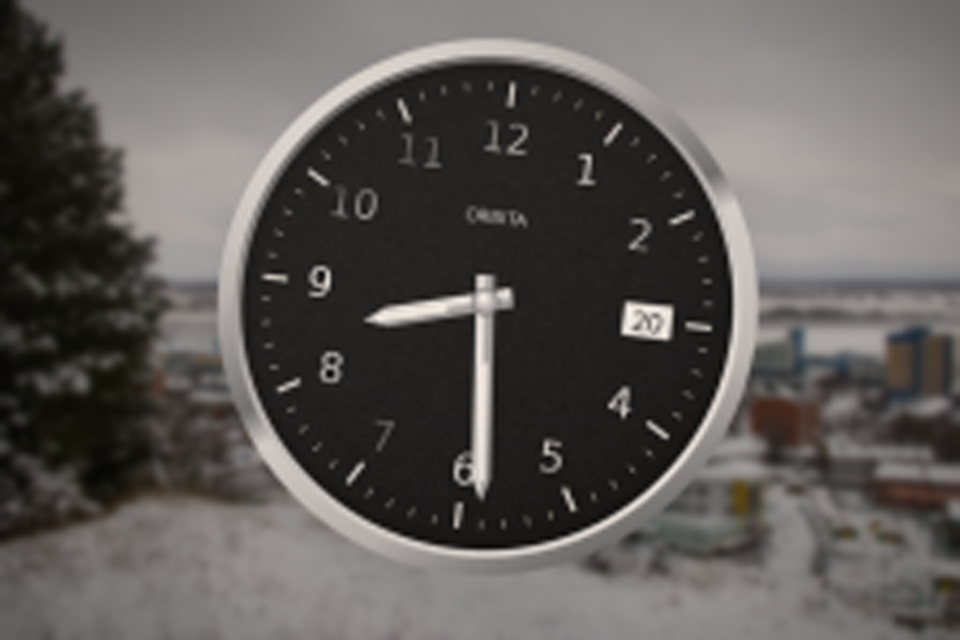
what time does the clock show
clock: 8:29
